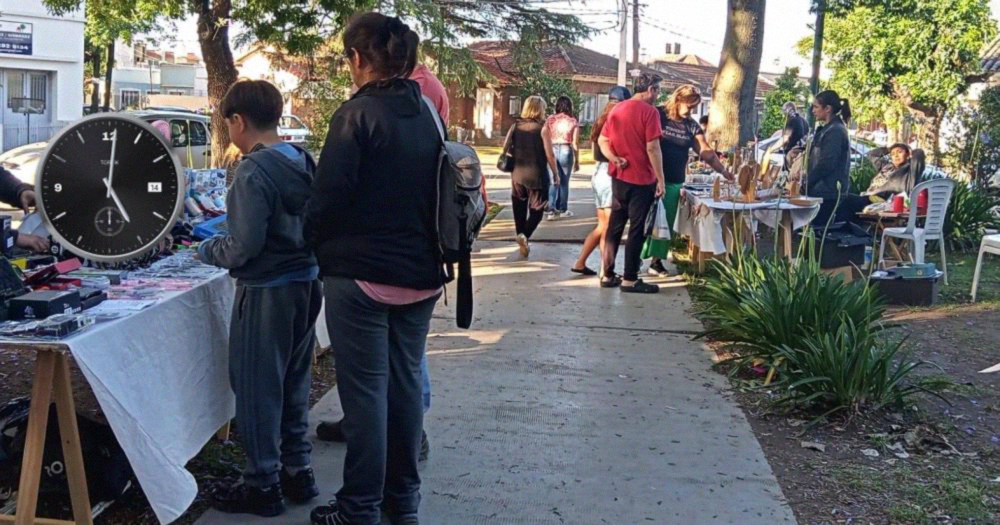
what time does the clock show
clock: 5:01
